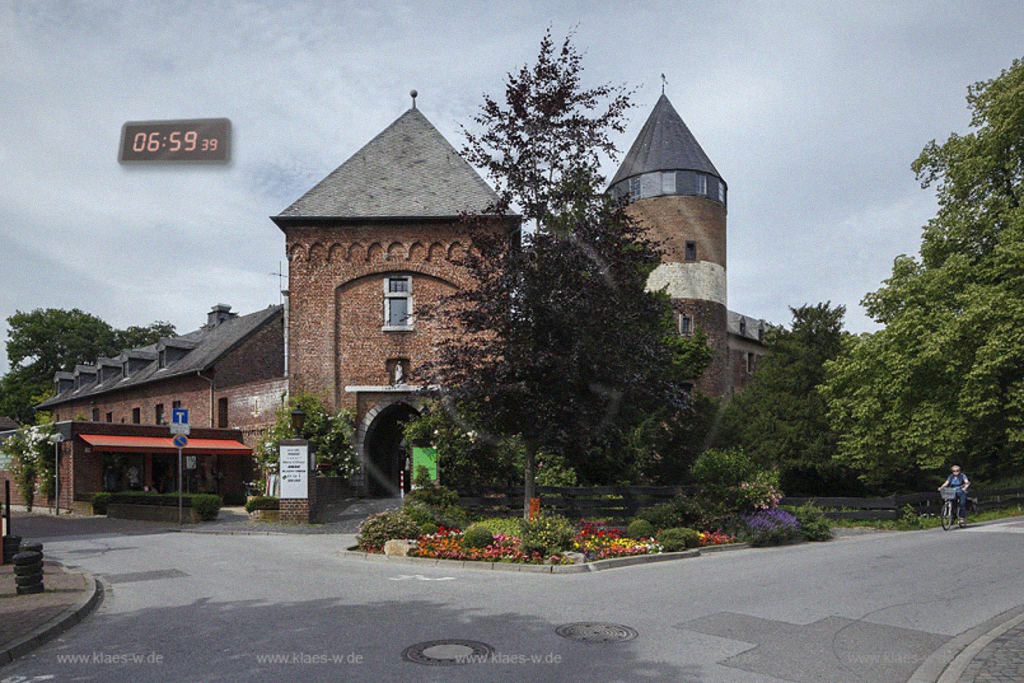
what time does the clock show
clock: 6:59:39
